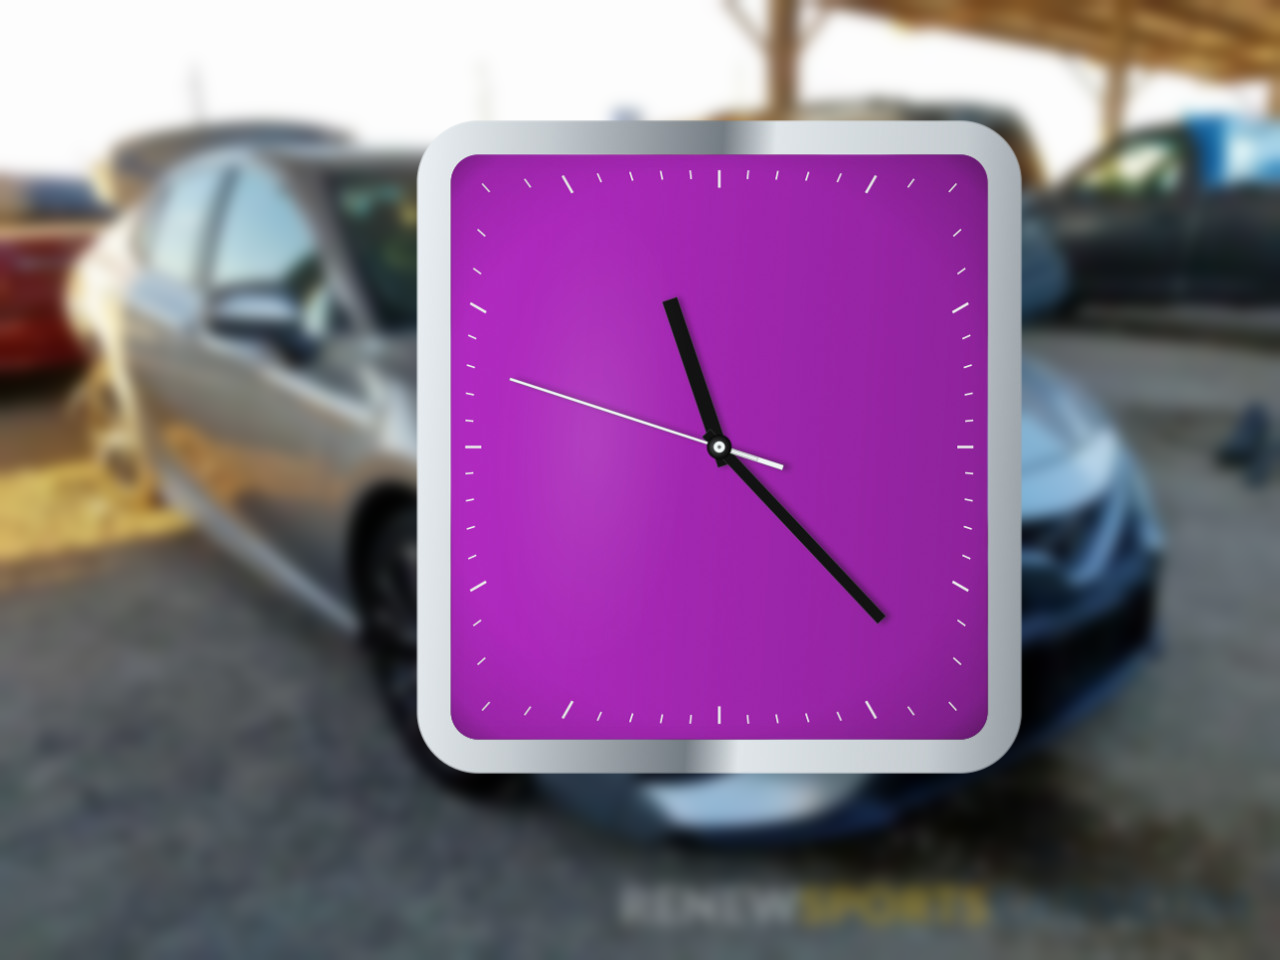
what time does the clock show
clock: 11:22:48
